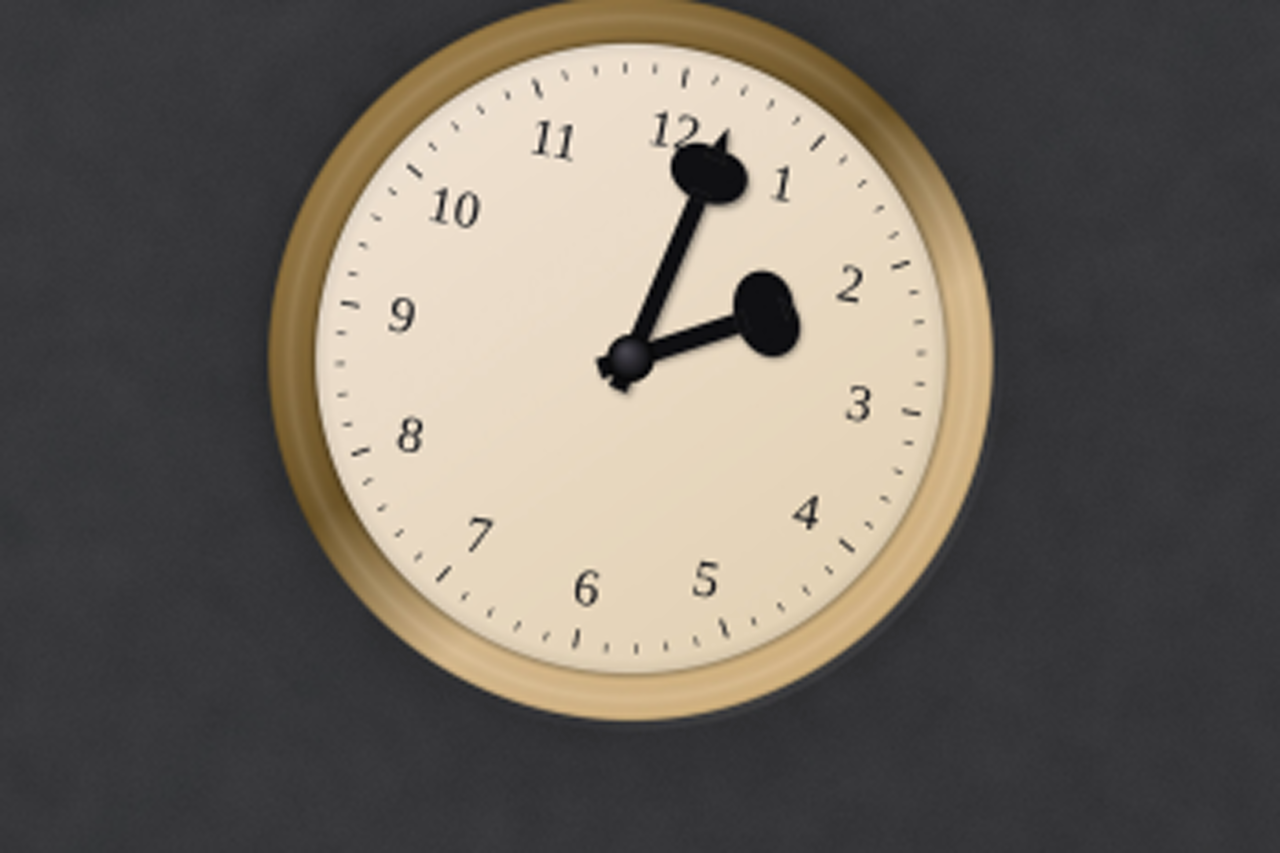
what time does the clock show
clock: 2:02
